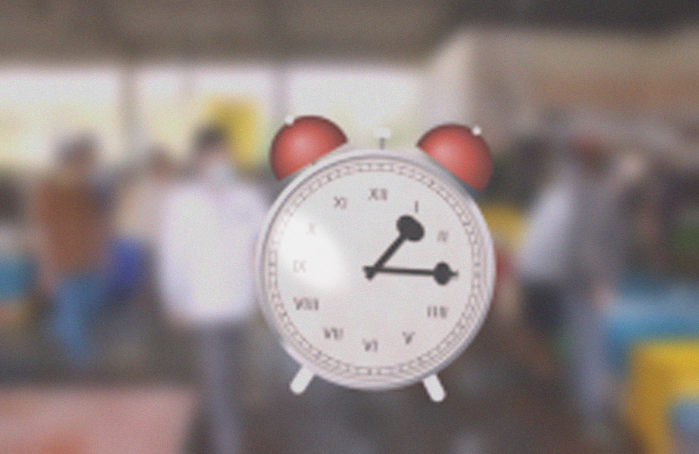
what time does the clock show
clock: 1:15
